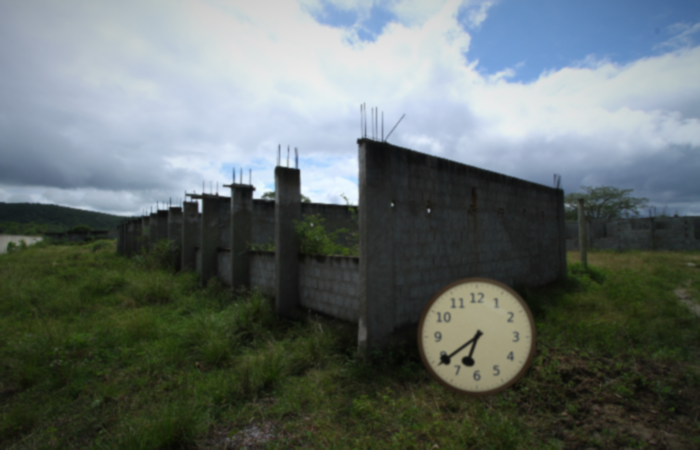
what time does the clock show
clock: 6:39
